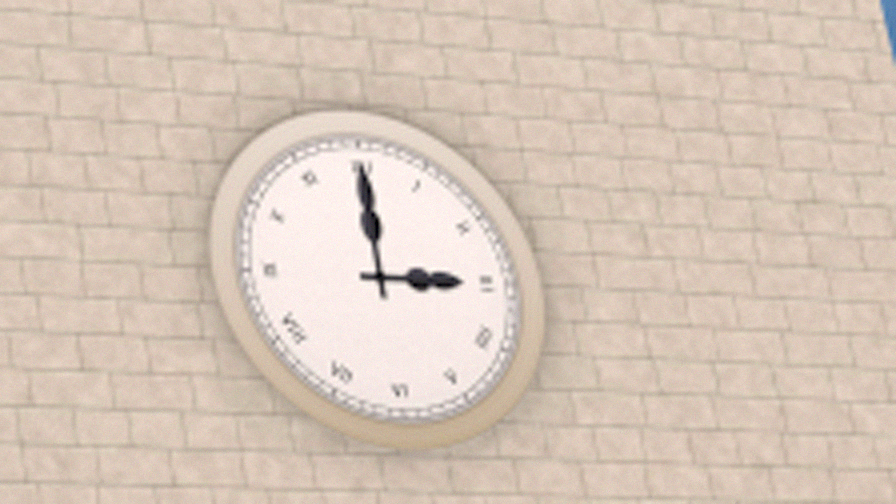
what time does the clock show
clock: 3:00
